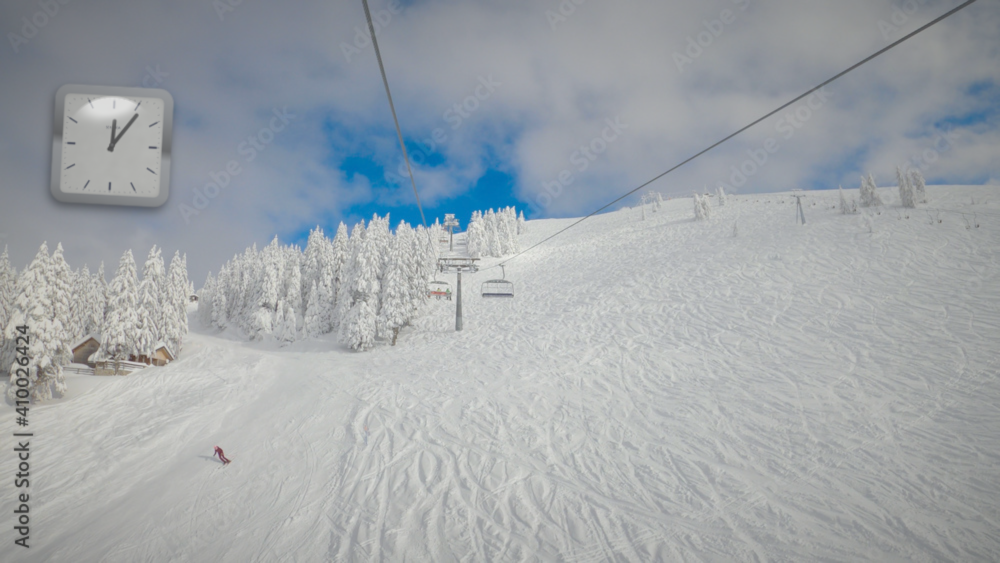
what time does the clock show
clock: 12:06
